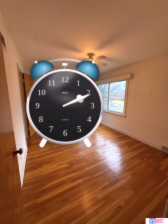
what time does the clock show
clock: 2:11
